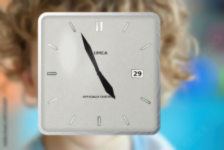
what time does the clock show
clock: 4:56
